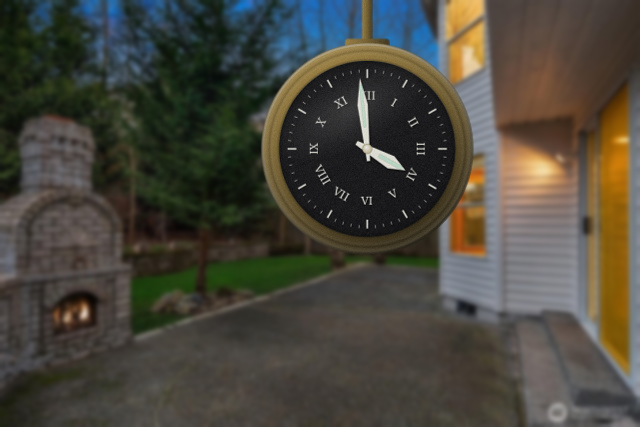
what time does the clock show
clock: 3:59
